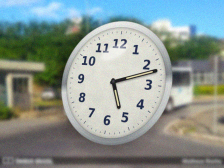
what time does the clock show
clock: 5:12
